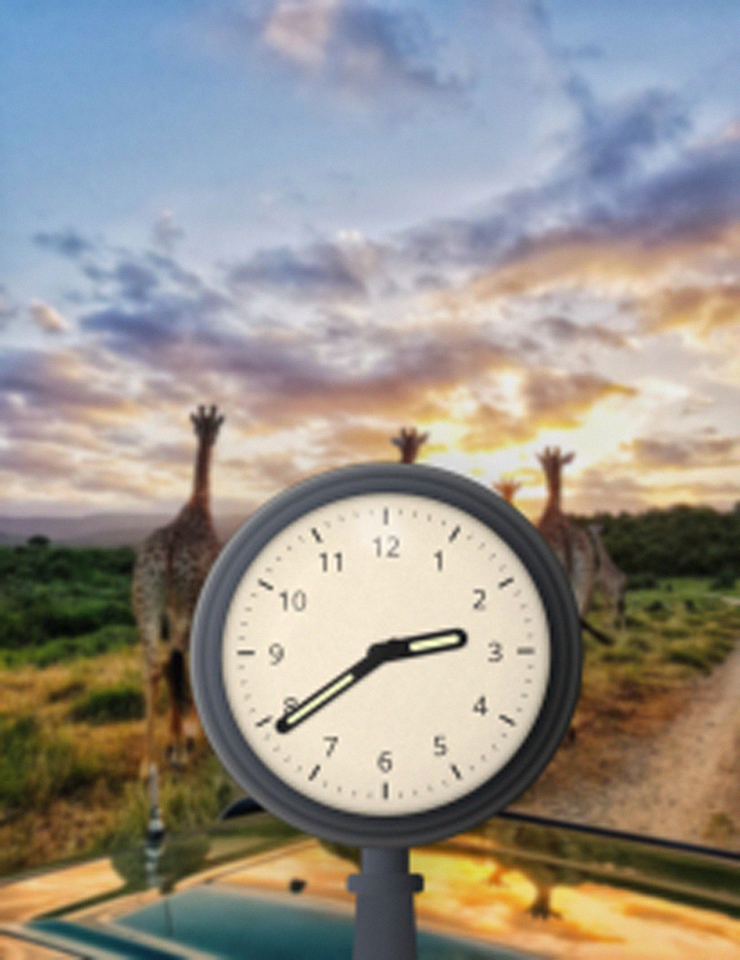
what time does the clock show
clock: 2:39
